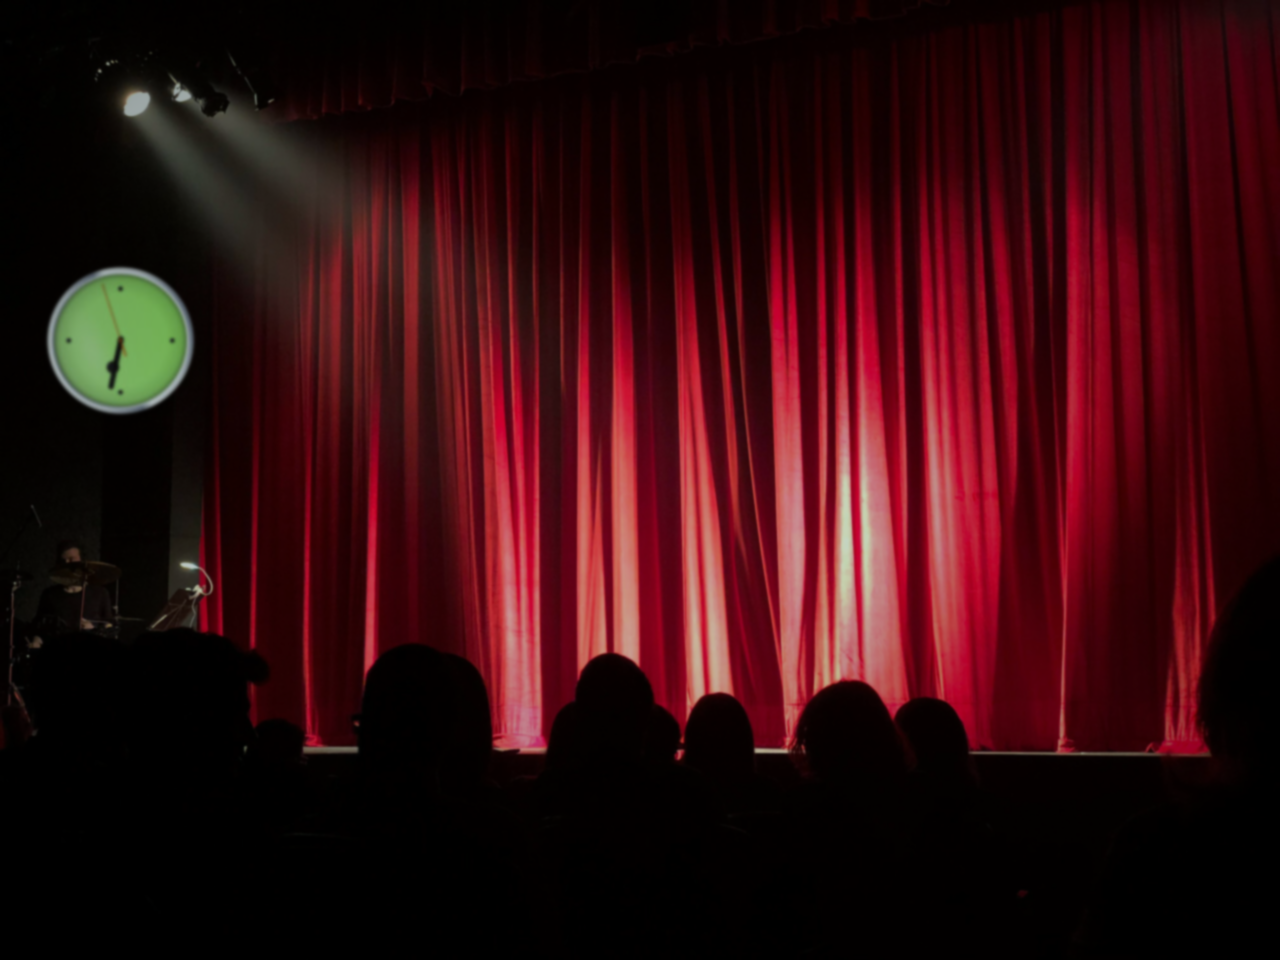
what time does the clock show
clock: 6:31:57
